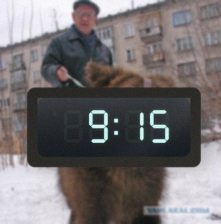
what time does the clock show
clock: 9:15
